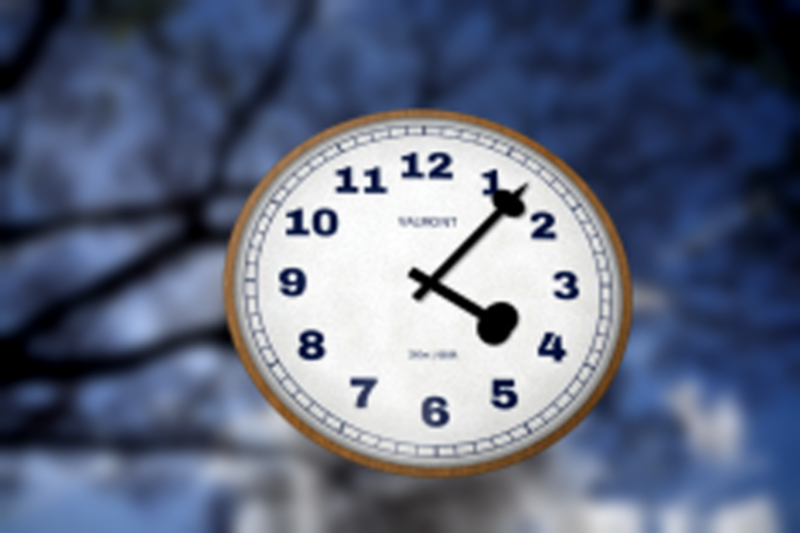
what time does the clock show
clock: 4:07
